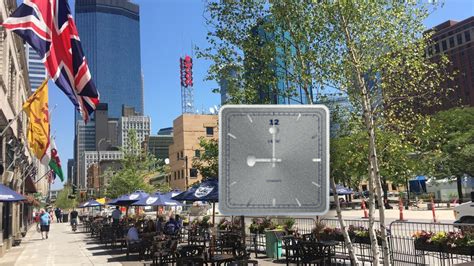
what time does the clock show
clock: 9:00
